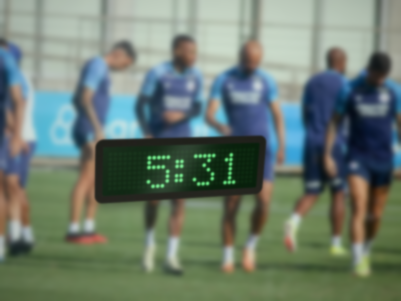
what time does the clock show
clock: 5:31
